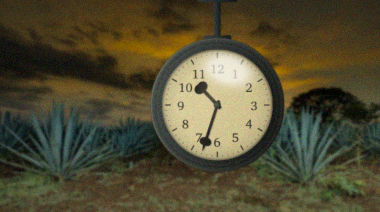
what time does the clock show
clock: 10:33
